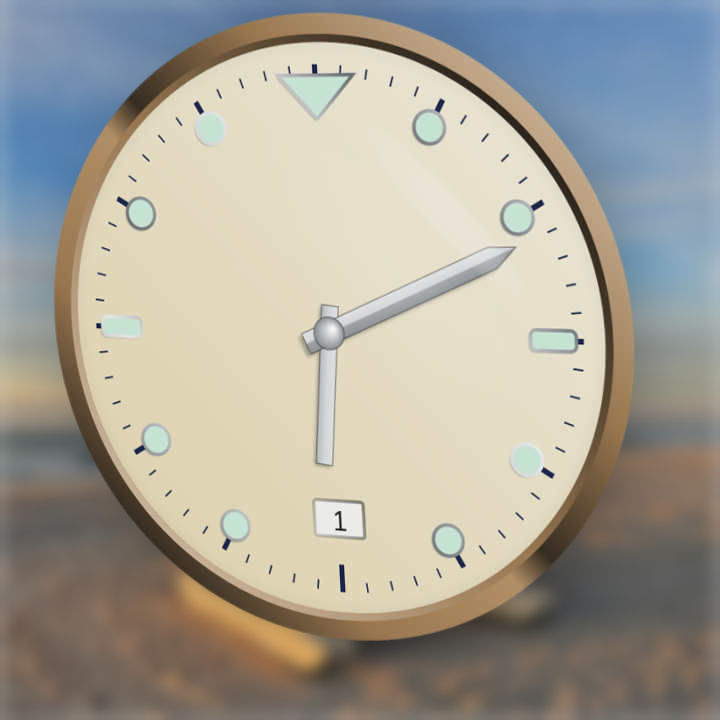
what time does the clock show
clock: 6:11
